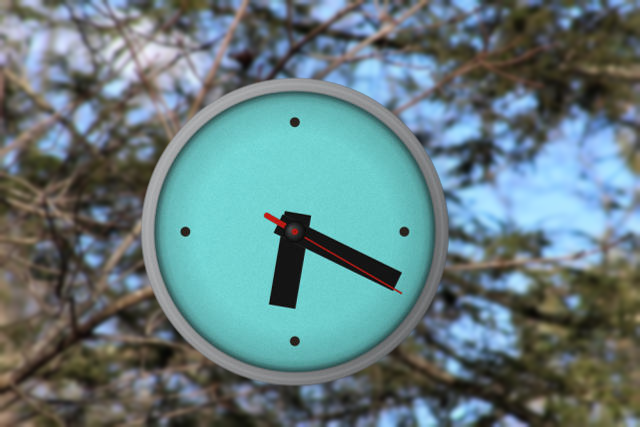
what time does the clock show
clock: 6:19:20
